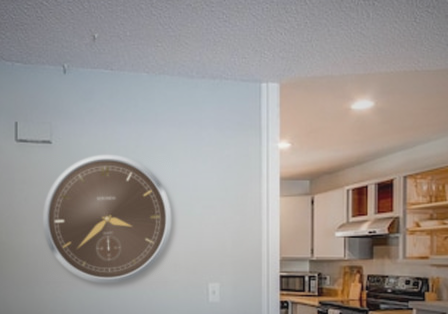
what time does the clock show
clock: 3:38
